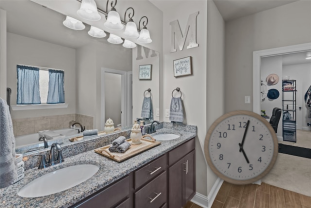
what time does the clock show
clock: 5:02
